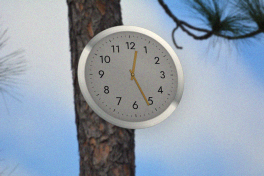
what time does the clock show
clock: 12:26
